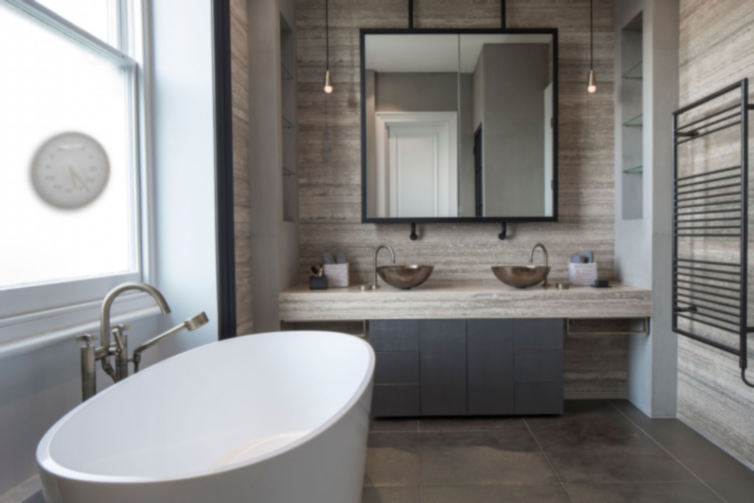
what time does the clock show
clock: 5:23
